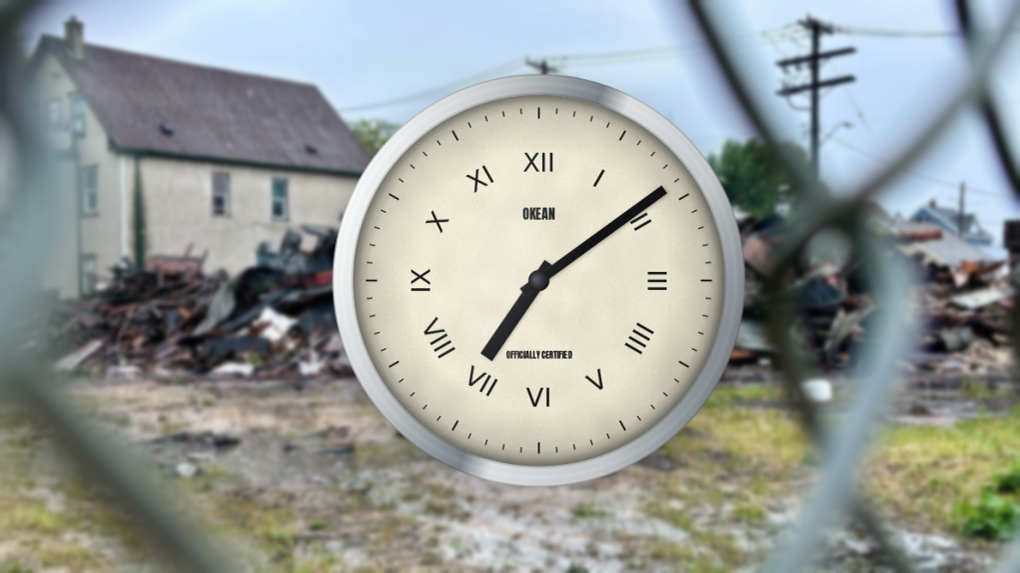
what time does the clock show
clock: 7:09
